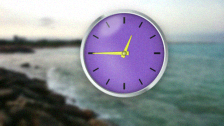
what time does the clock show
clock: 12:45
